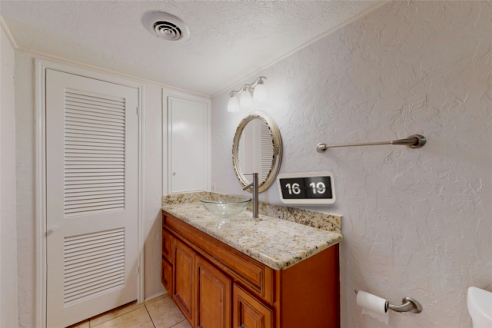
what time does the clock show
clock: 16:19
